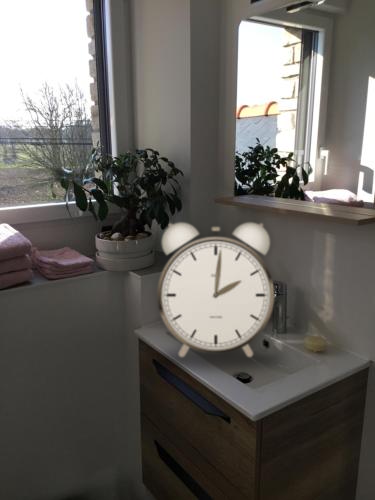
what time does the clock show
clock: 2:01
